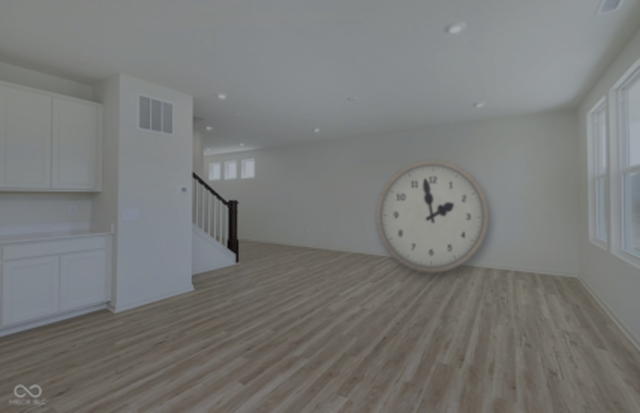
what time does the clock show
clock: 1:58
